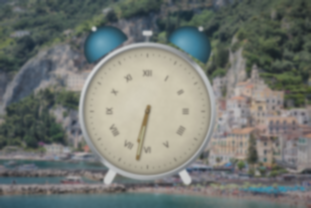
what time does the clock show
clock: 6:32
